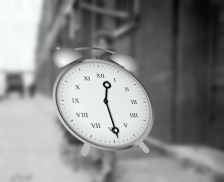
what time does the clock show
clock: 12:29
